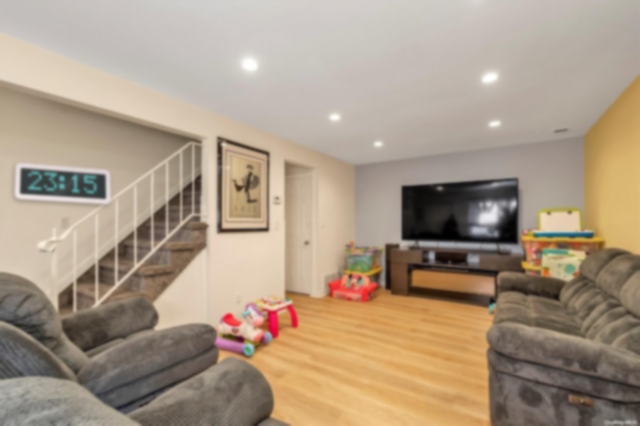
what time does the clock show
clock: 23:15
